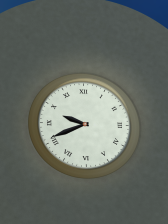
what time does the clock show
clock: 9:41
